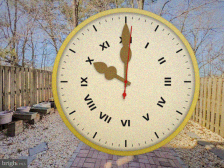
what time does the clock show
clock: 10:00:01
